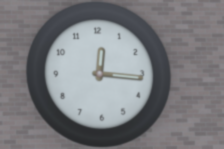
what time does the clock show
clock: 12:16
